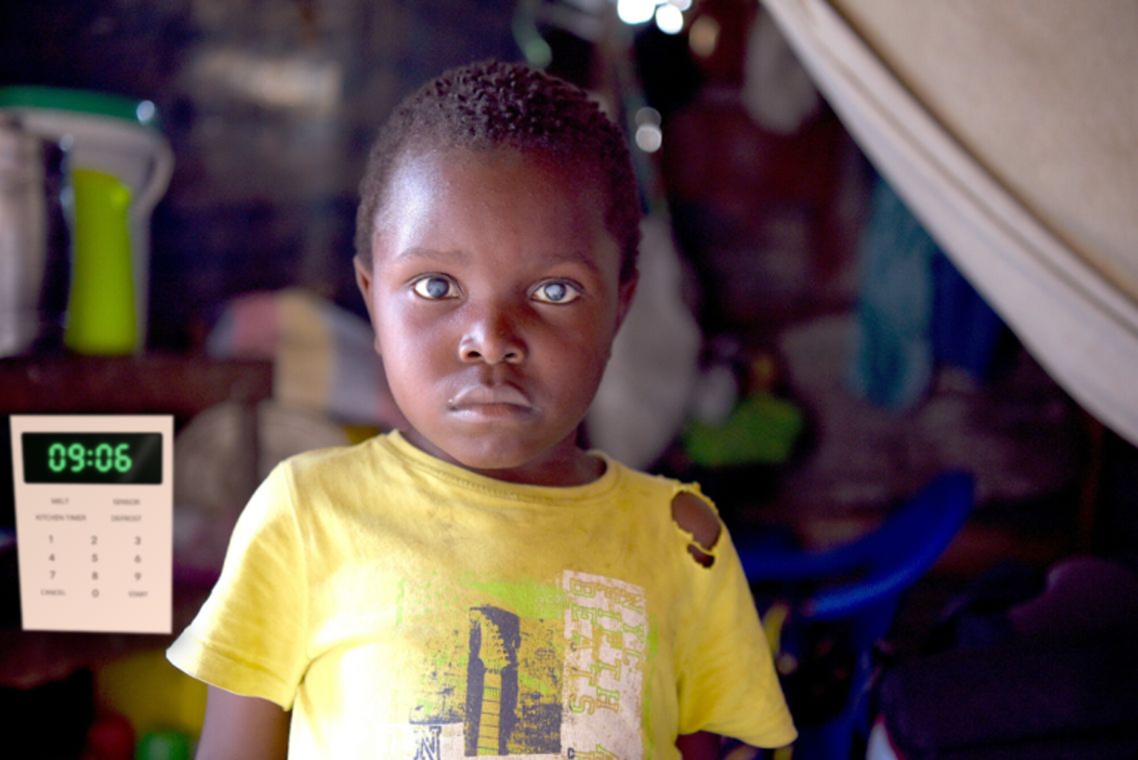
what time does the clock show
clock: 9:06
